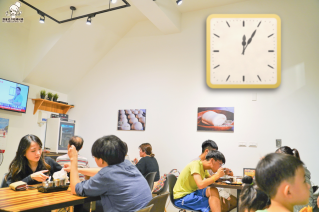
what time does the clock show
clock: 12:05
